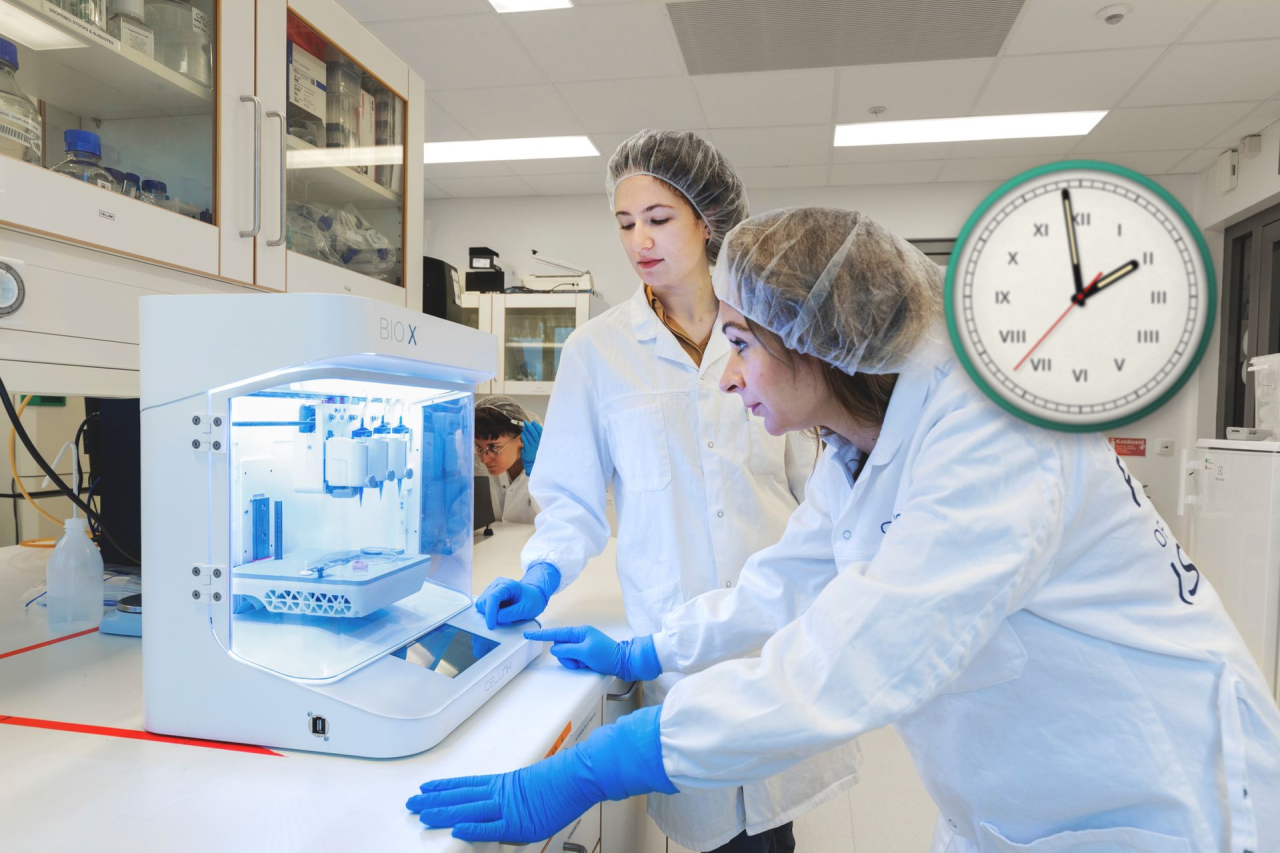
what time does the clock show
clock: 1:58:37
